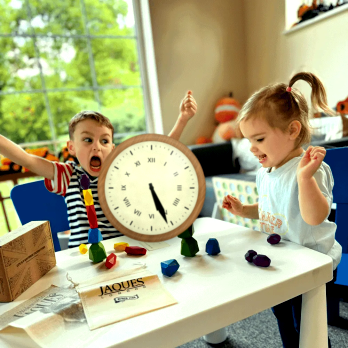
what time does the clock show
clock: 5:26
